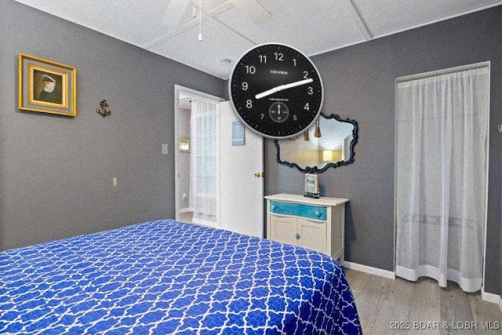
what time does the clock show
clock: 8:12
